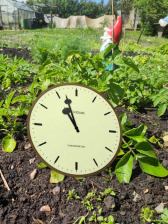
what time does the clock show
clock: 10:57
